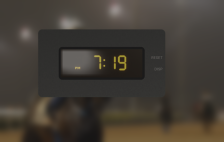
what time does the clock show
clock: 7:19
